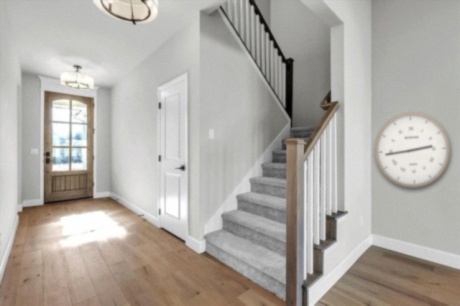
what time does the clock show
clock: 2:44
